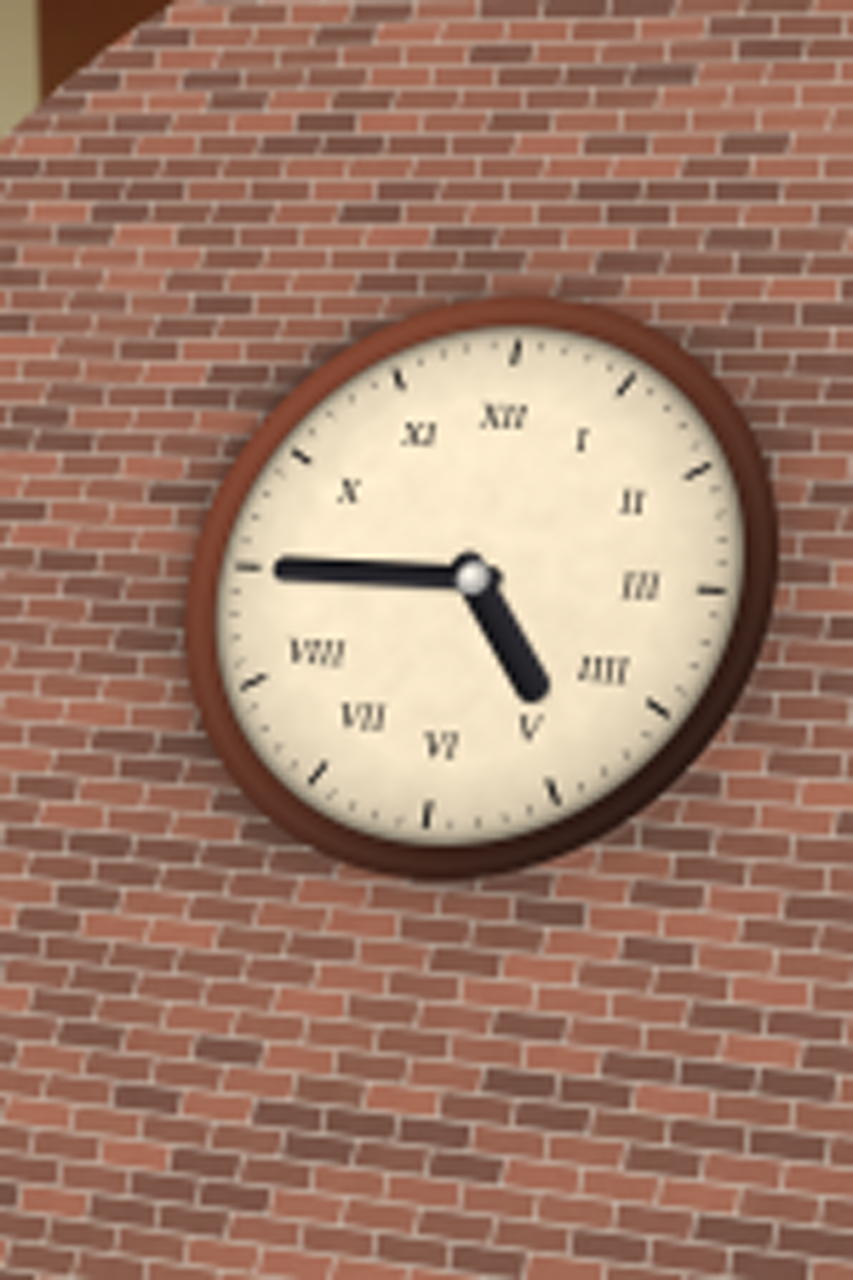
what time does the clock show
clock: 4:45
